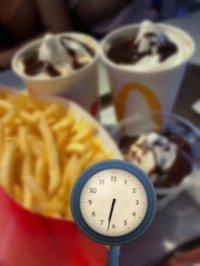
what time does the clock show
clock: 6:32
